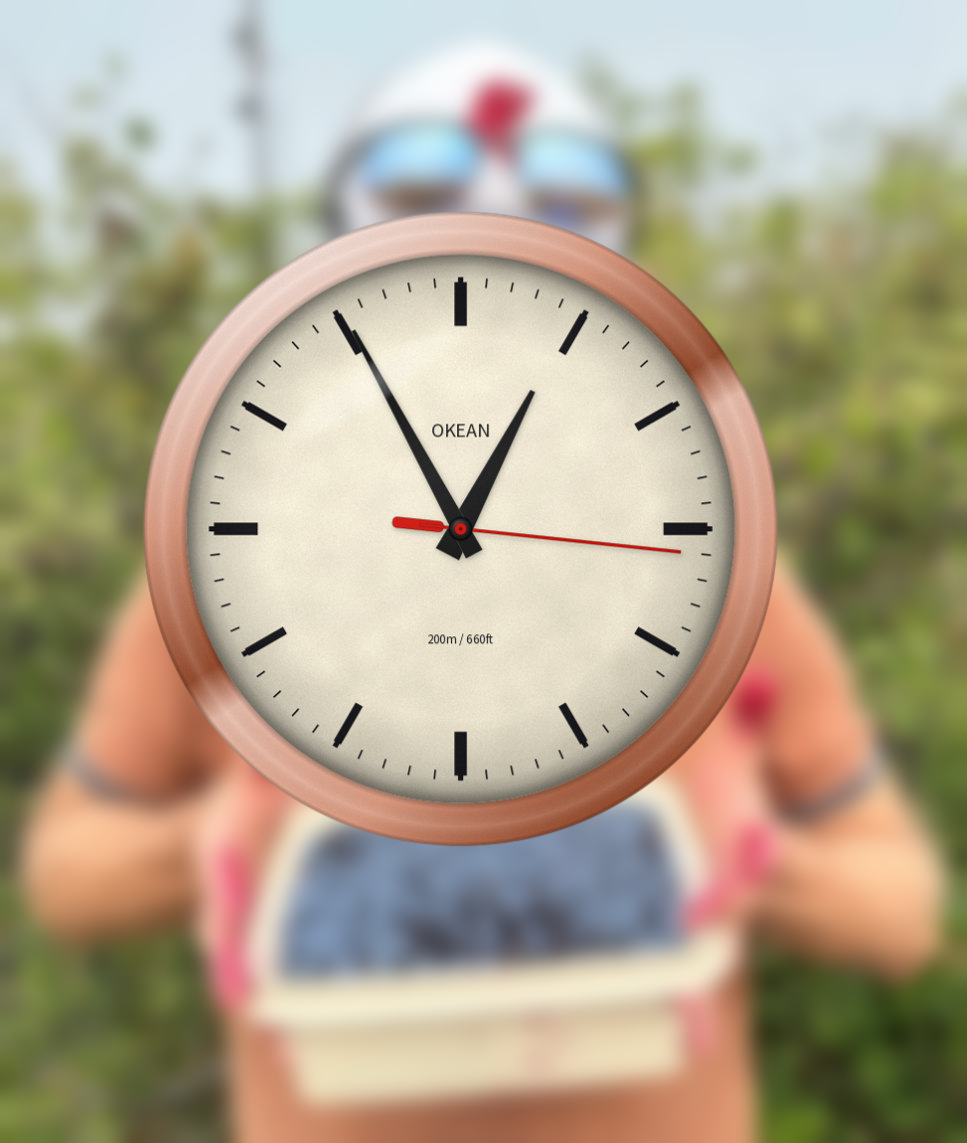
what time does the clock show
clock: 12:55:16
